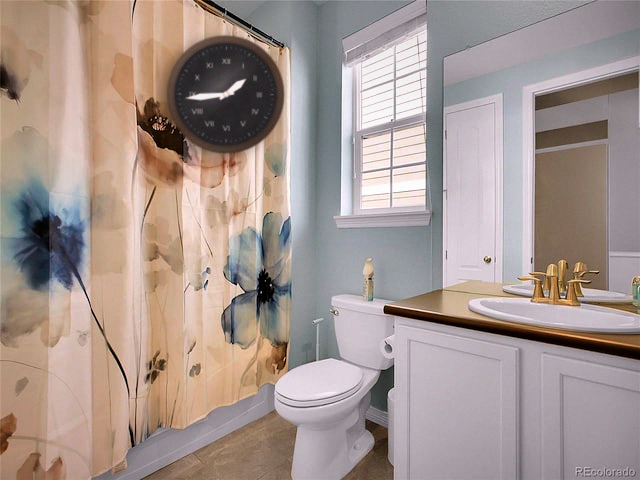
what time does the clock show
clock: 1:44
